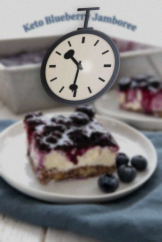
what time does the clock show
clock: 10:31
